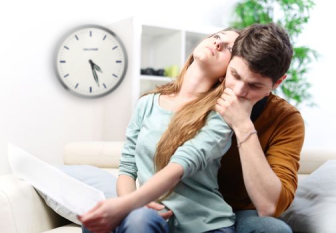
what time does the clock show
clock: 4:27
